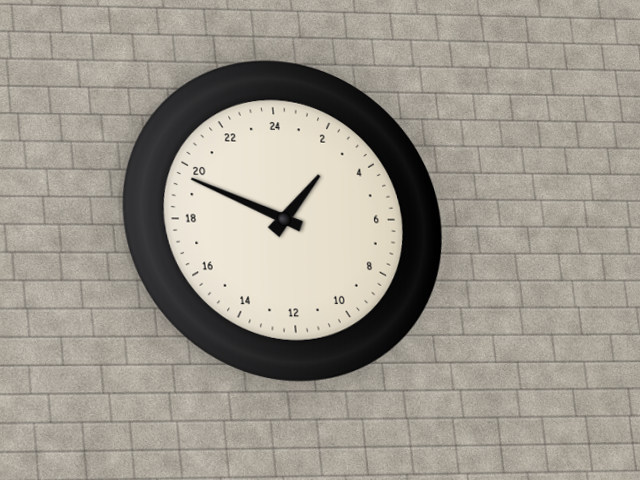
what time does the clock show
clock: 2:49
